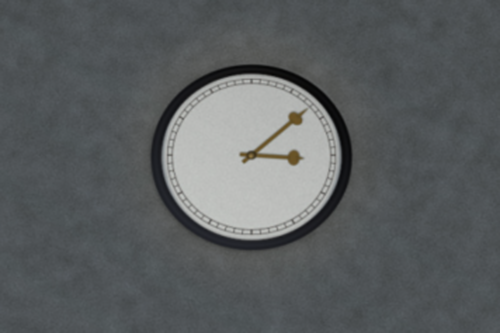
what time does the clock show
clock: 3:08
